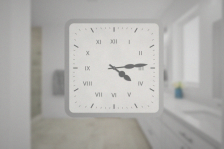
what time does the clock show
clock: 4:14
